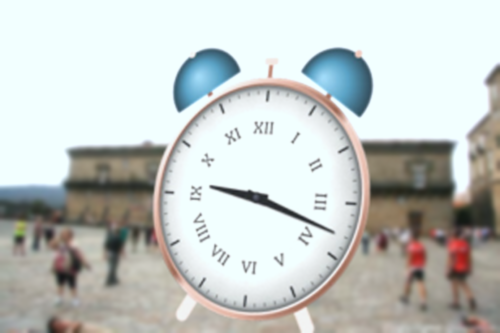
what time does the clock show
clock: 9:18
